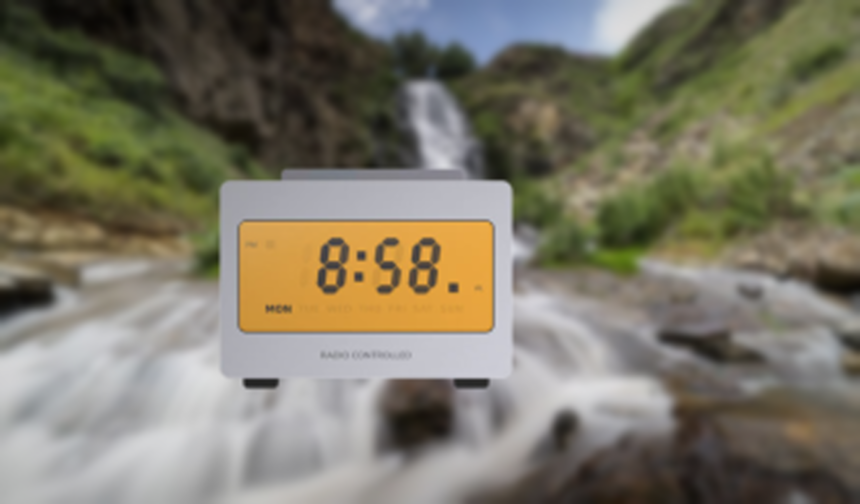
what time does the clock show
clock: 8:58
